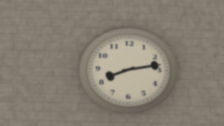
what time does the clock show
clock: 8:13
